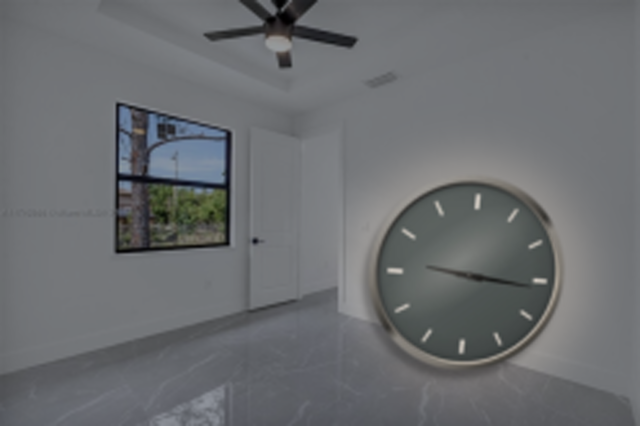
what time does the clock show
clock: 9:16
